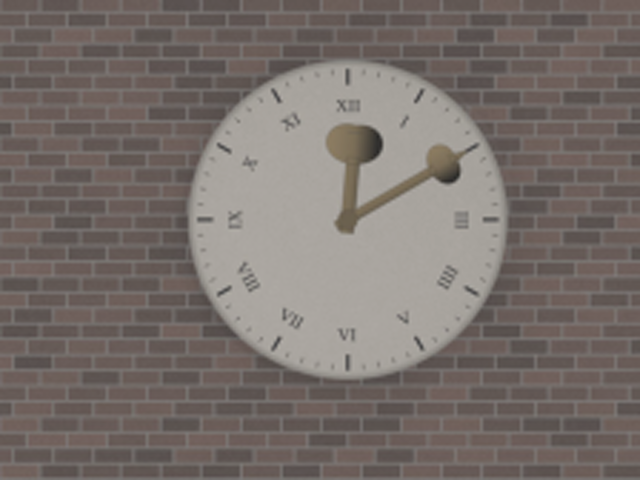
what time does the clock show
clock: 12:10
